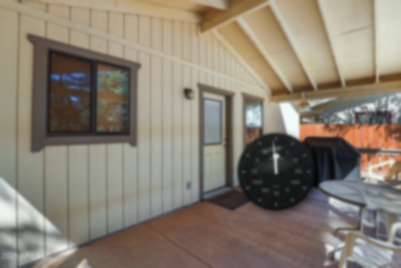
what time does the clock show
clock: 11:59
